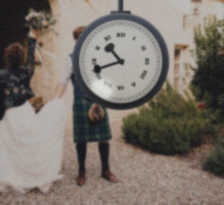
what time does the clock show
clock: 10:42
